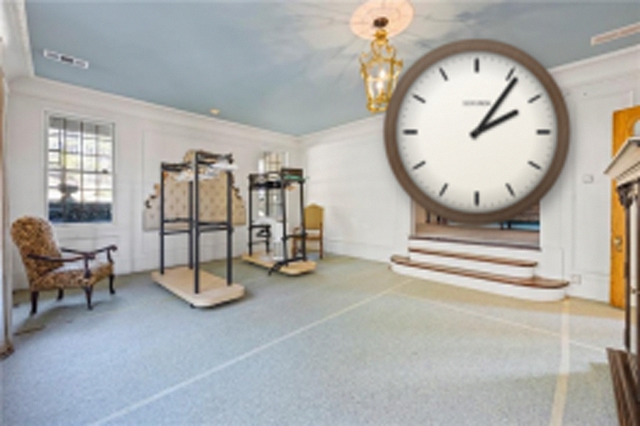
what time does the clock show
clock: 2:06
